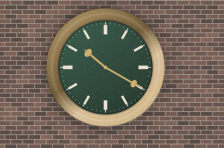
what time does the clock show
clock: 10:20
